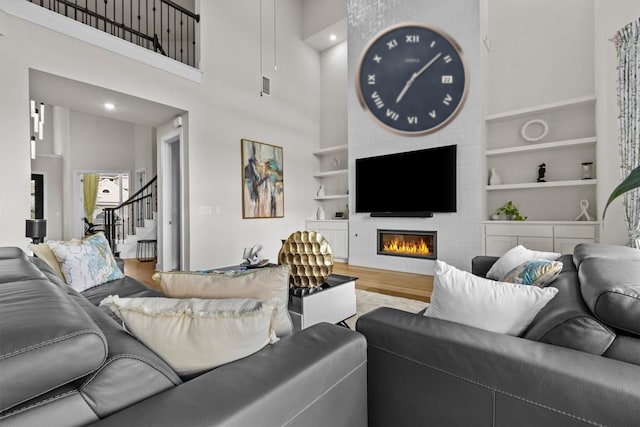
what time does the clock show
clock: 7:08
